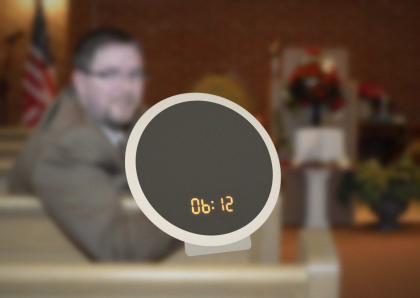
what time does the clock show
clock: 6:12
